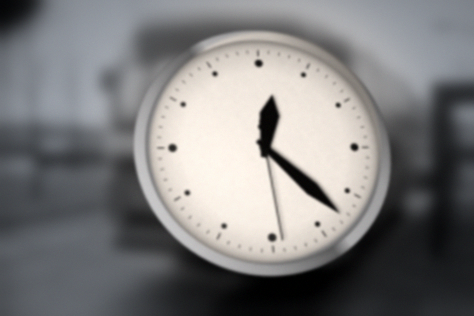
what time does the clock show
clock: 12:22:29
